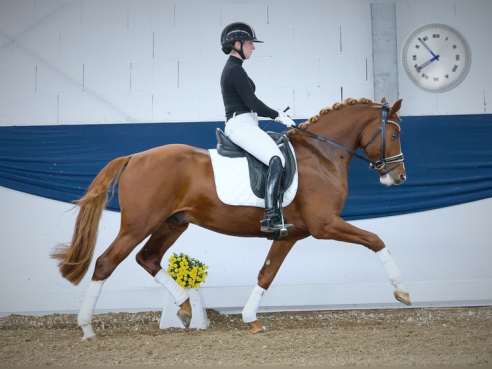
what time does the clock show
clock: 7:53
